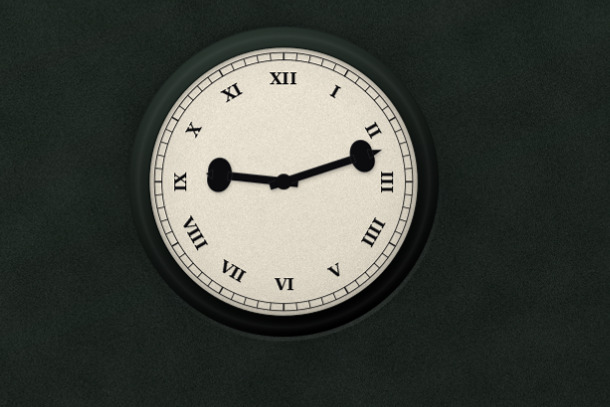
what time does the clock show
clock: 9:12
